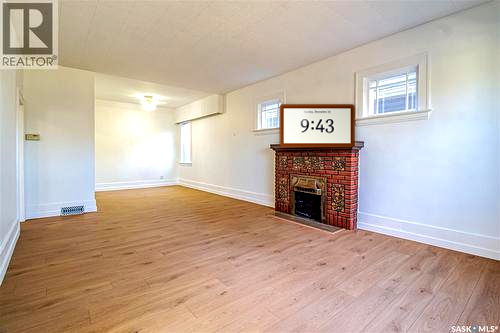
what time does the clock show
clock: 9:43
